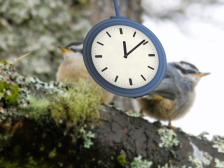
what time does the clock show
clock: 12:09
